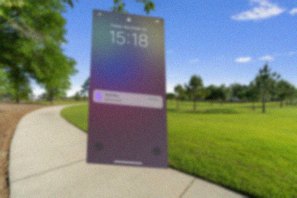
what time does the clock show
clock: 15:18
